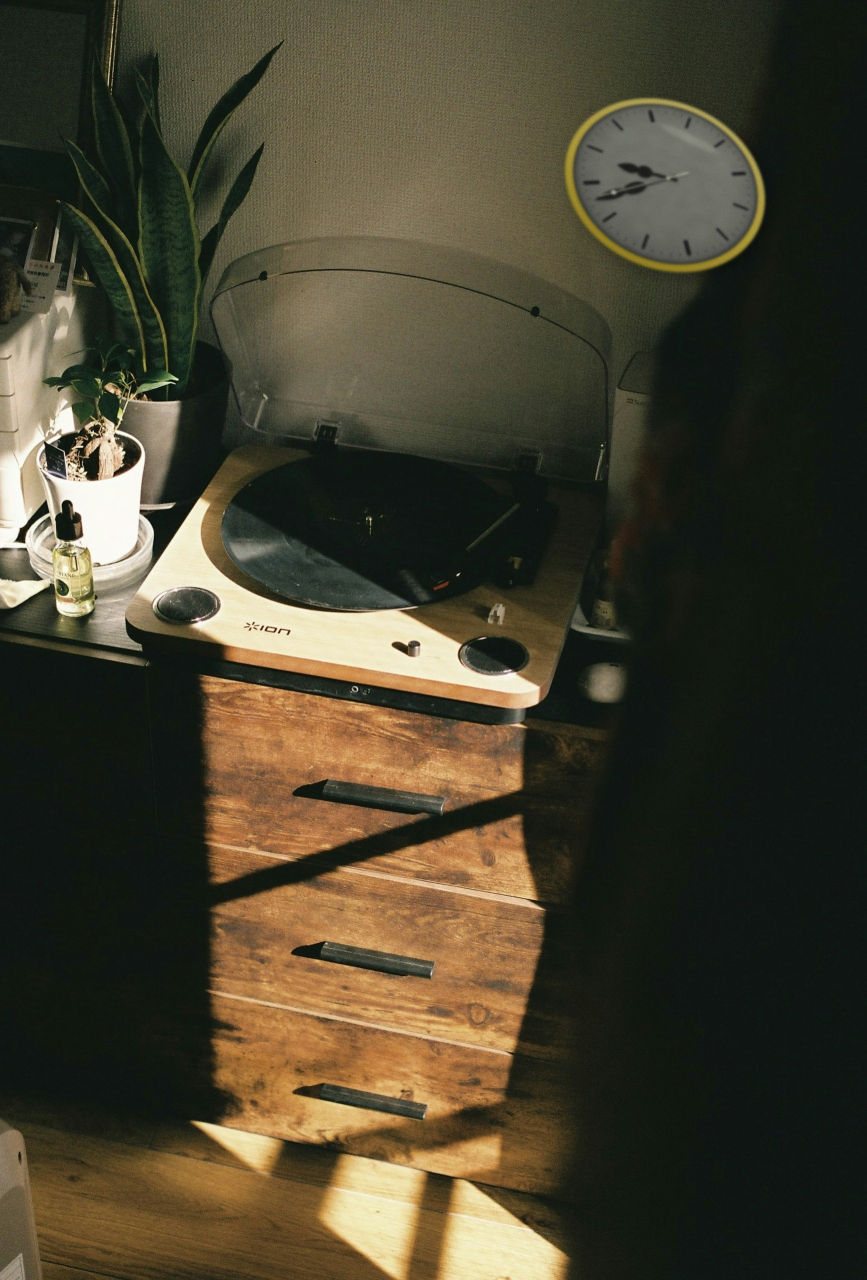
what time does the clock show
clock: 9:42:43
